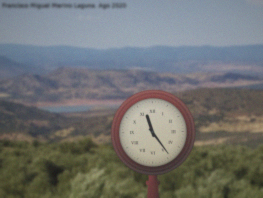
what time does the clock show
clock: 11:24
